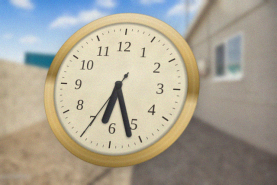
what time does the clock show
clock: 6:26:35
